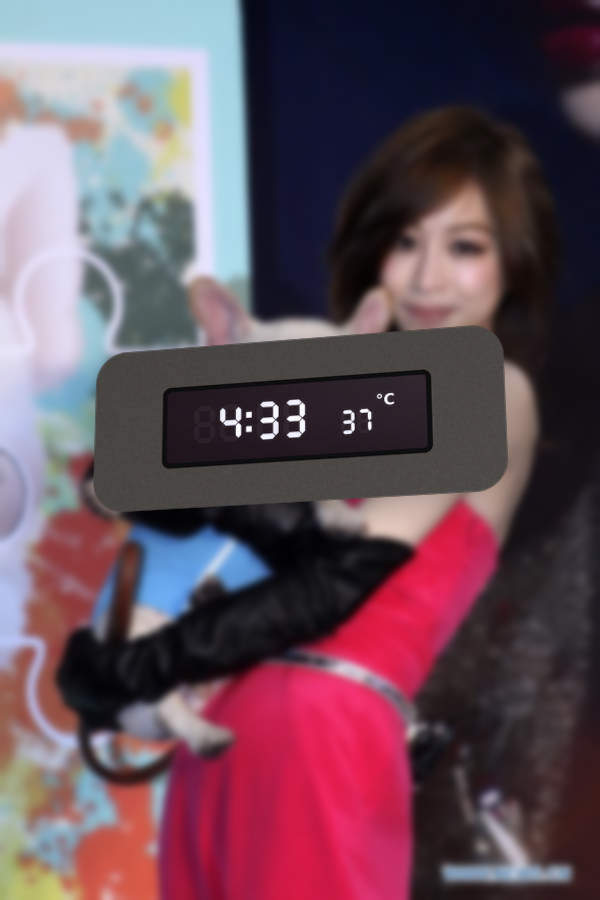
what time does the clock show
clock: 4:33
